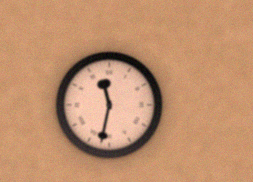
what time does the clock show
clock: 11:32
